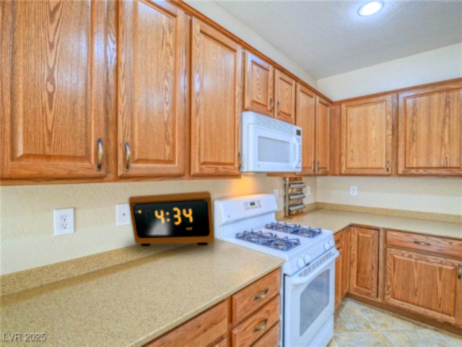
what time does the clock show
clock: 4:34
